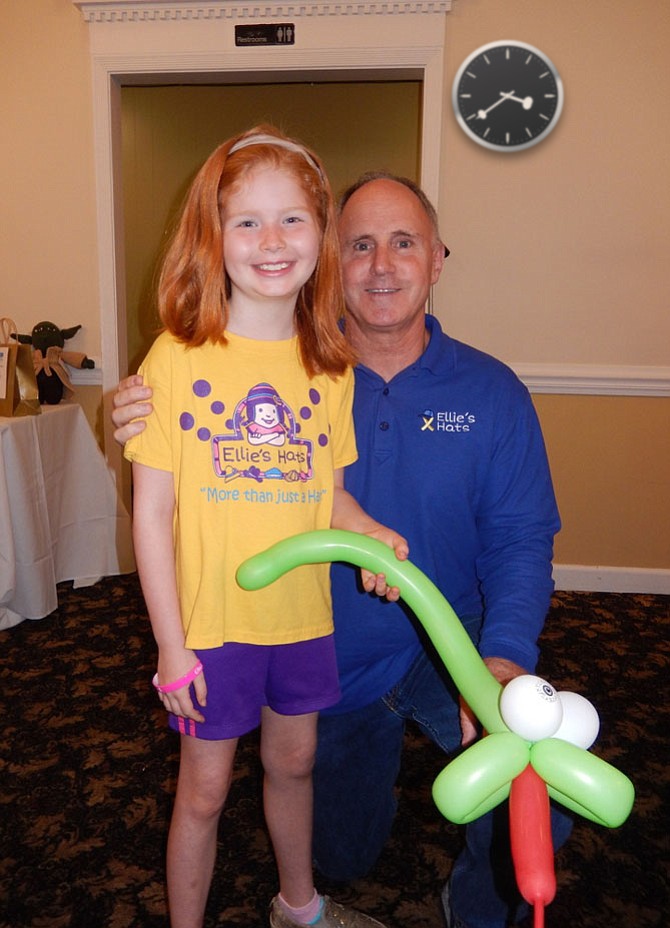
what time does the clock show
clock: 3:39
